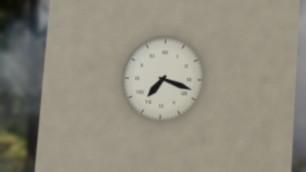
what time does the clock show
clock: 7:18
